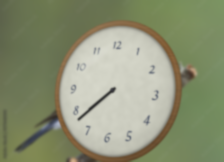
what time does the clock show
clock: 7:38
